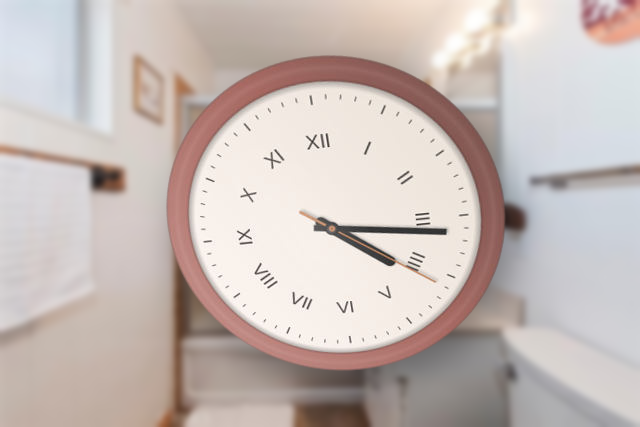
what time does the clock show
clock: 4:16:21
